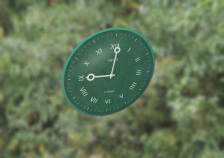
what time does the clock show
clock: 9:01
